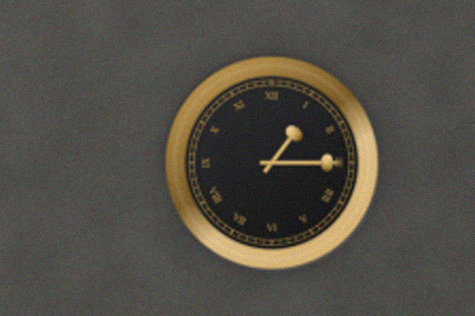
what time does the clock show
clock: 1:15
